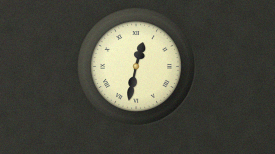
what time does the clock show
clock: 12:32
